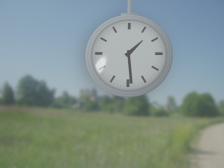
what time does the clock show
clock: 1:29
